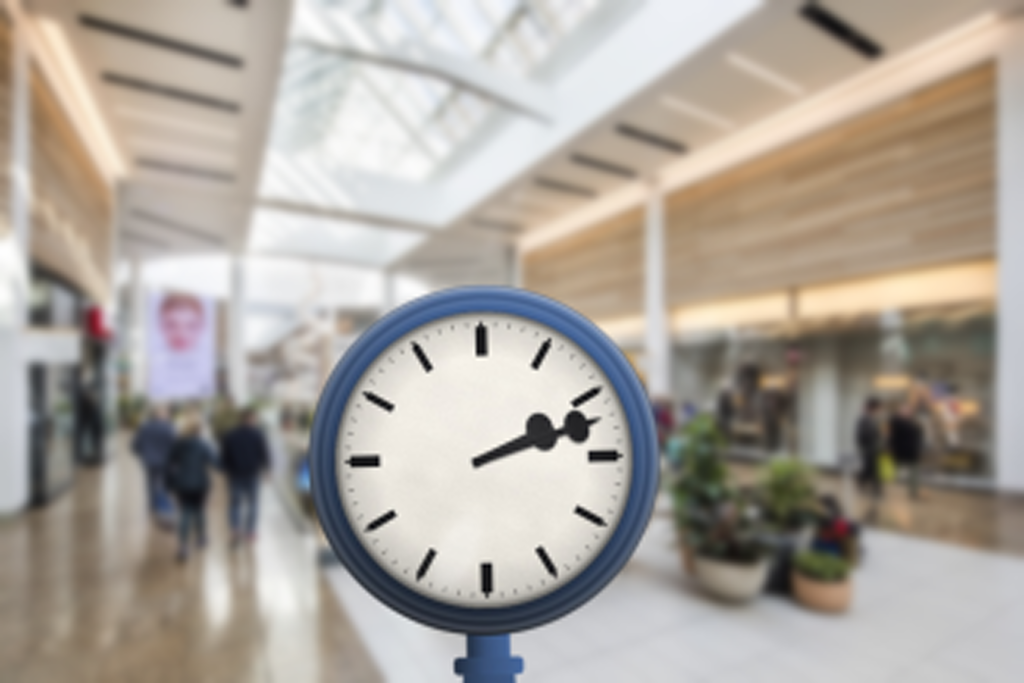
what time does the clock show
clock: 2:12
